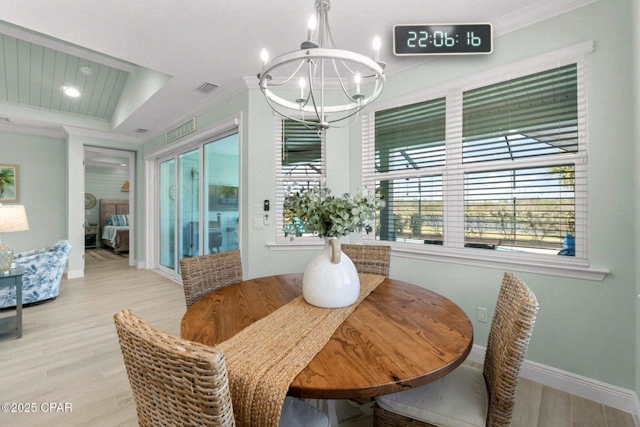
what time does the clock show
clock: 22:06:16
